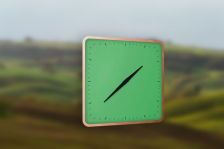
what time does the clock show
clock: 1:38
